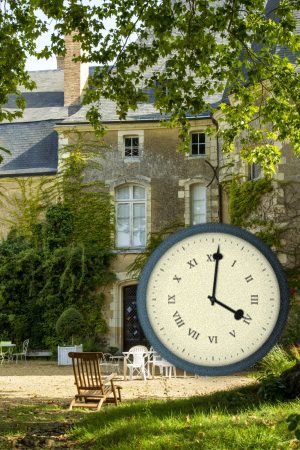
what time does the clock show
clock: 4:01
